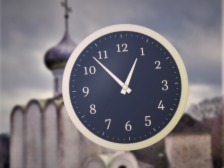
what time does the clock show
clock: 12:53
